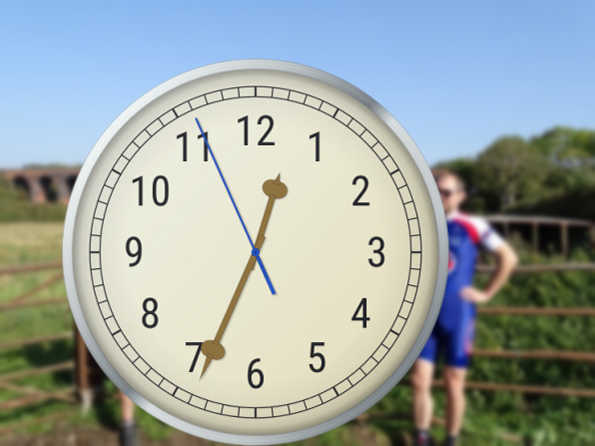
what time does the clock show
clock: 12:33:56
